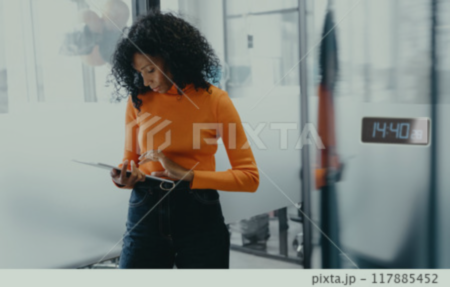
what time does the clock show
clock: 14:40
